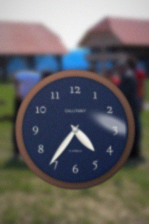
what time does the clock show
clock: 4:36
